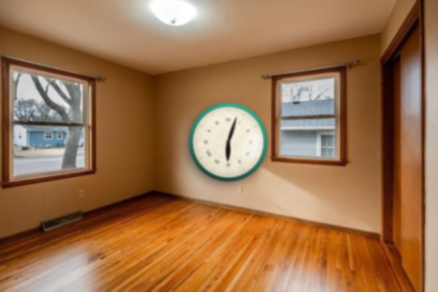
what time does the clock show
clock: 6:03
